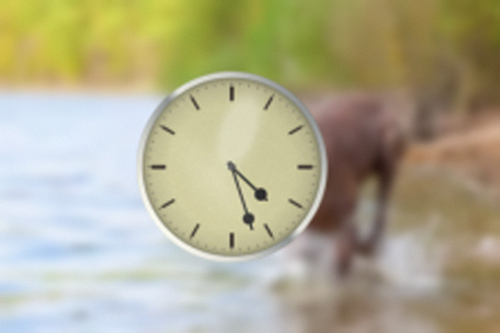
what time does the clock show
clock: 4:27
